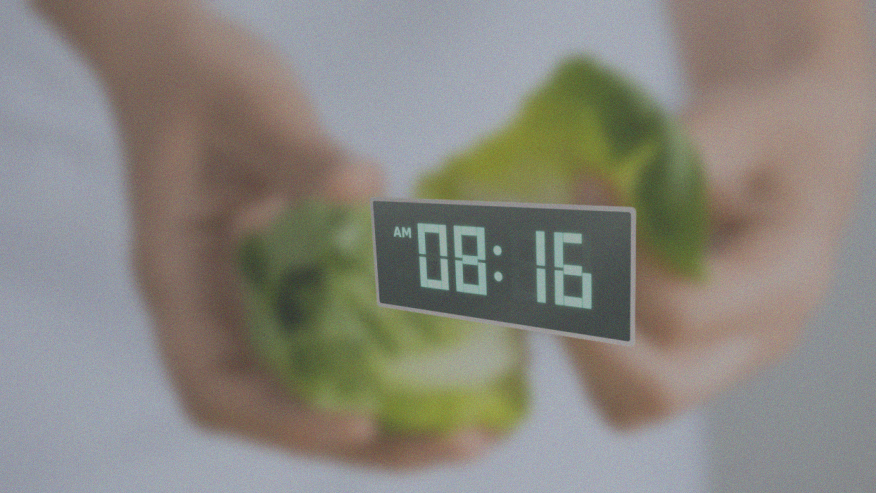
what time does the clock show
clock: 8:16
